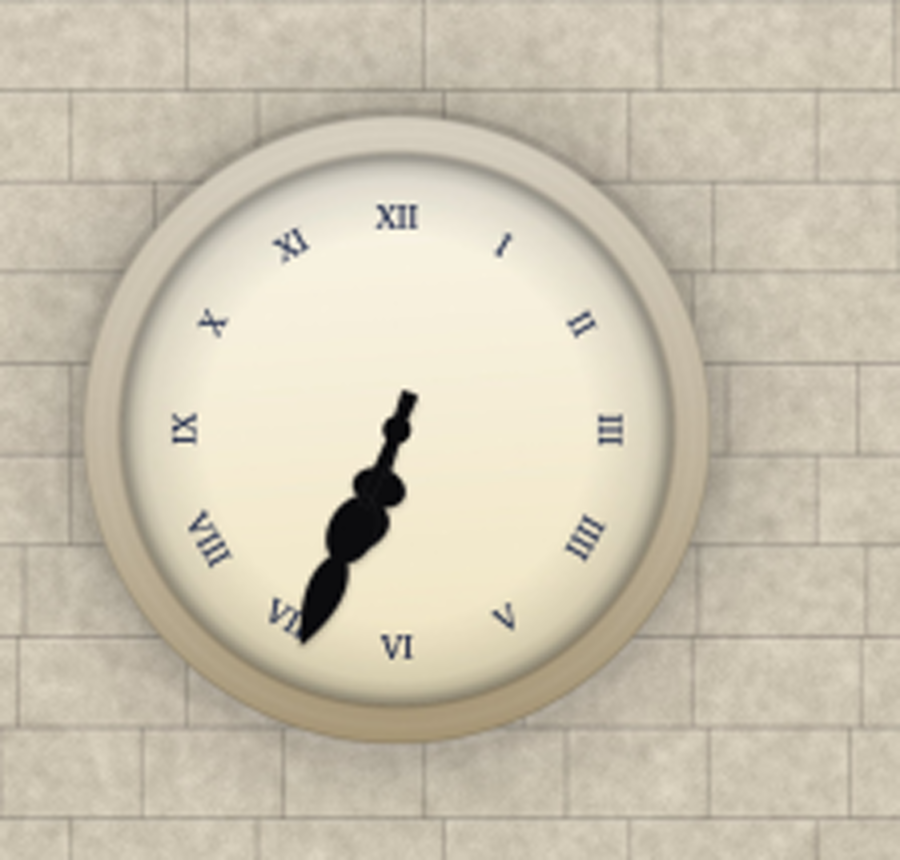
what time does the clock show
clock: 6:34
